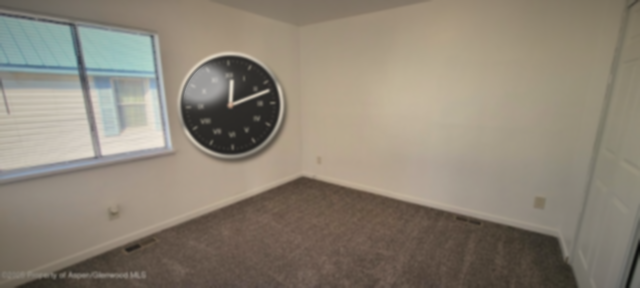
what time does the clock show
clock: 12:12
